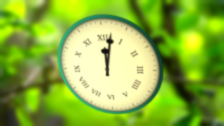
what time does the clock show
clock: 12:02
